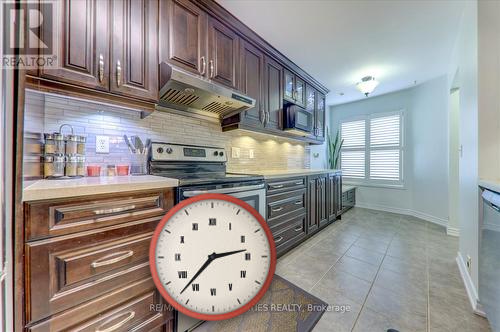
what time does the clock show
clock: 2:37
